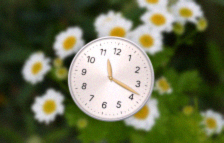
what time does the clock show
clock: 11:18
